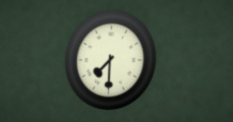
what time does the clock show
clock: 7:30
